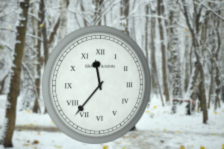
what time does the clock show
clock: 11:37
